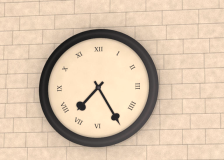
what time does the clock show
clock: 7:25
